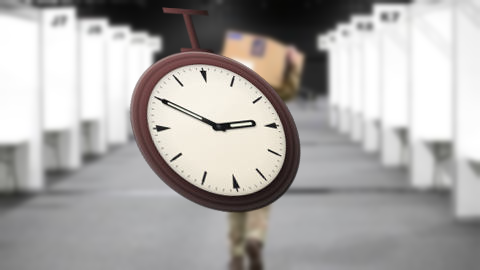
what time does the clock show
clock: 2:50
